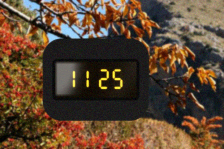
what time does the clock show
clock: 11:25
